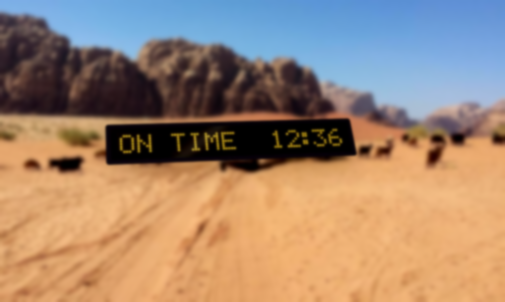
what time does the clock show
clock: 12:36
